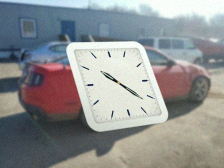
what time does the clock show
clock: 10:22
